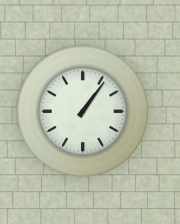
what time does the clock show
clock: 1:06
